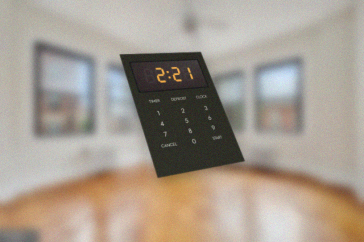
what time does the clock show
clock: 2:21
